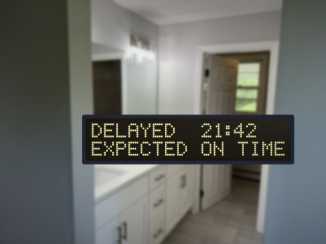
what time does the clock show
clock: 21:42
